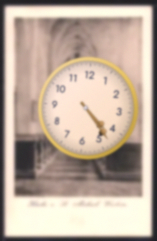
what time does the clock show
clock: 4:23
